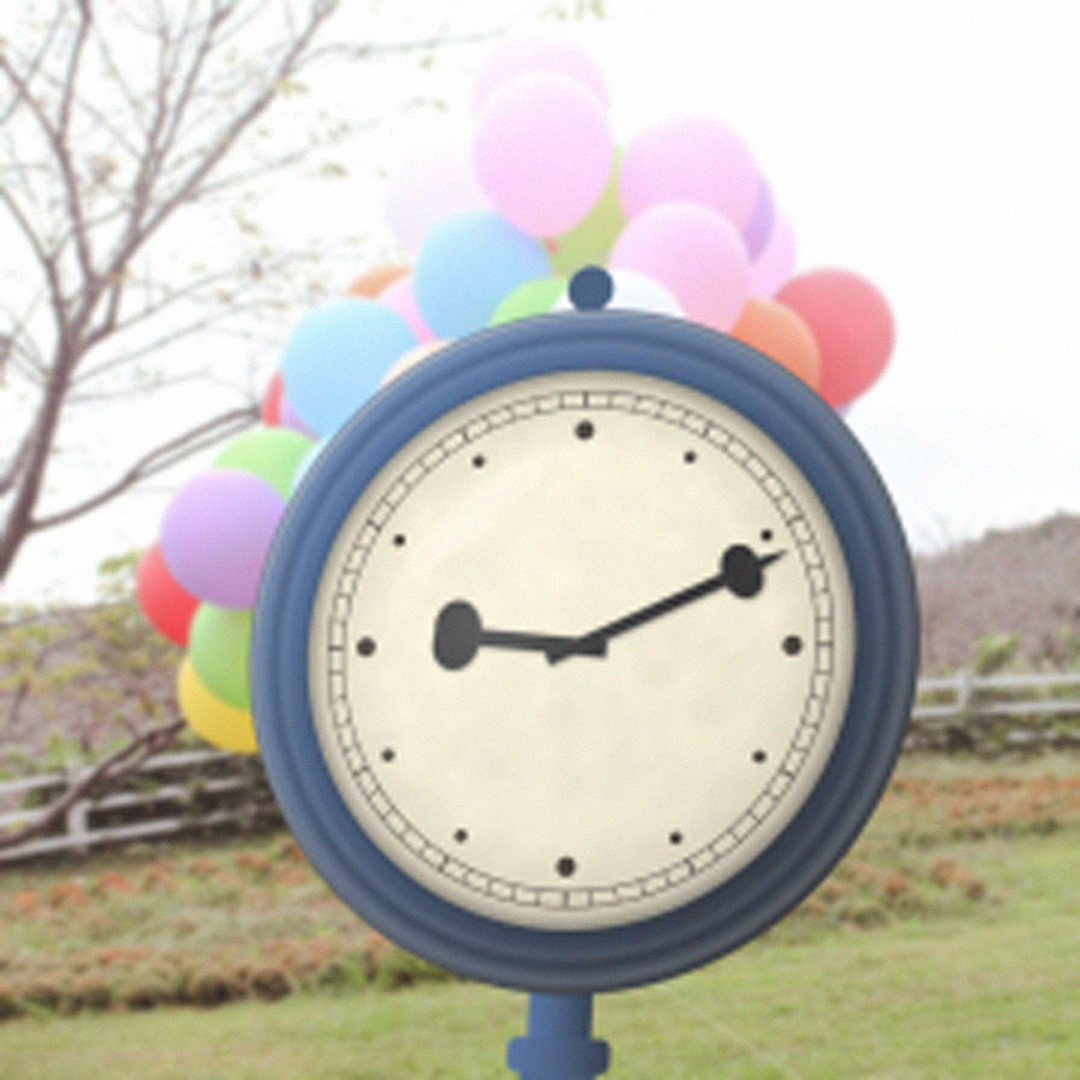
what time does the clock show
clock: 9:11
